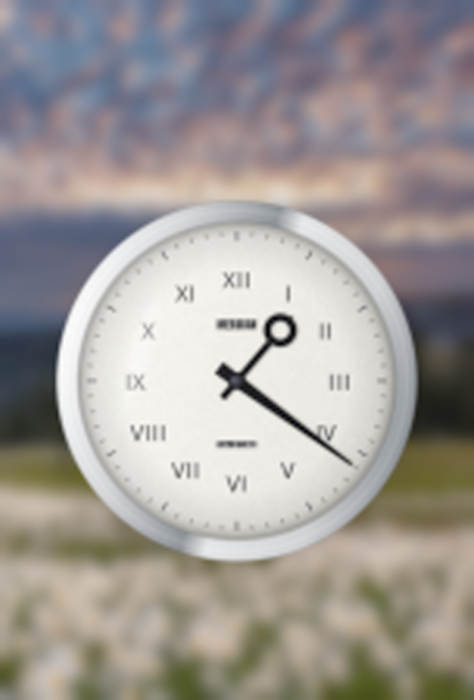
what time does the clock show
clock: 1:21
